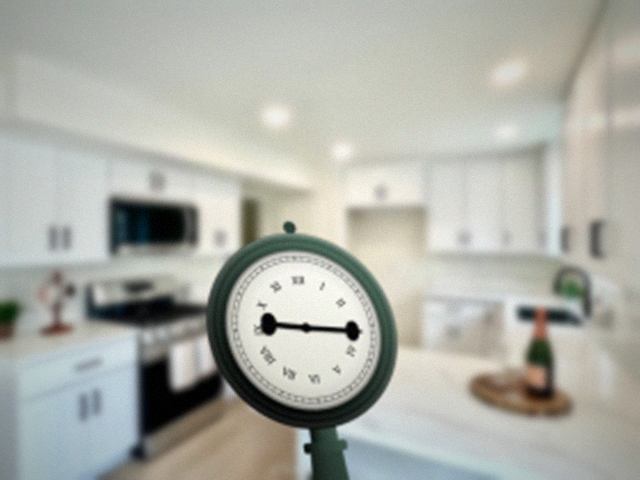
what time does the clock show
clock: 9:16
